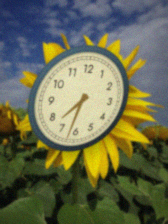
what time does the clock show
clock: 7:32
